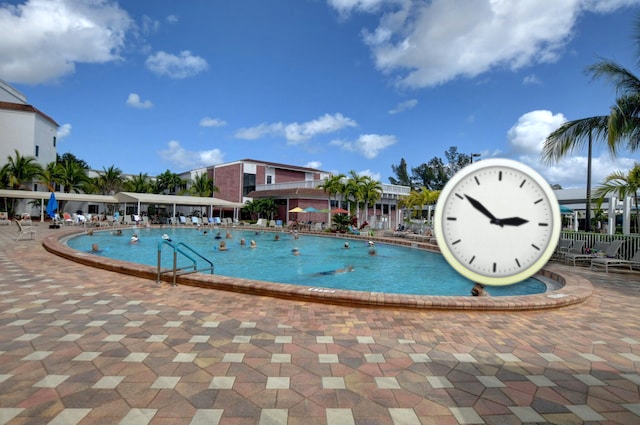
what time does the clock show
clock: 2:51
